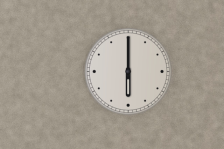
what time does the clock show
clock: 6:00
